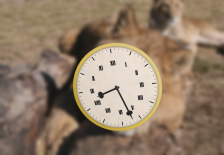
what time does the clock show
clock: 8:27
